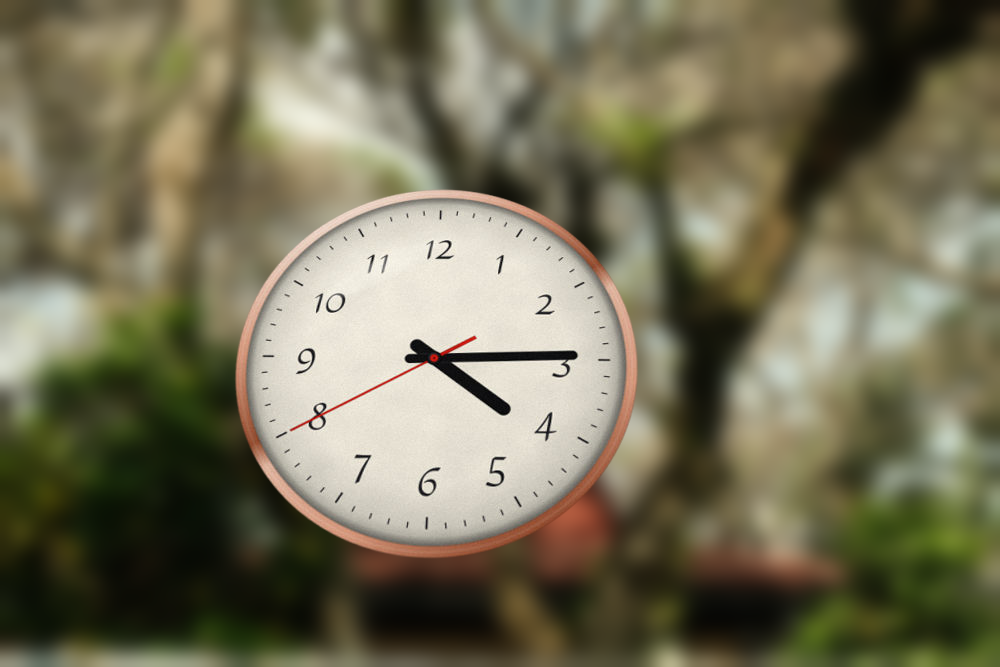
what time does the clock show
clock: 4:14:40
